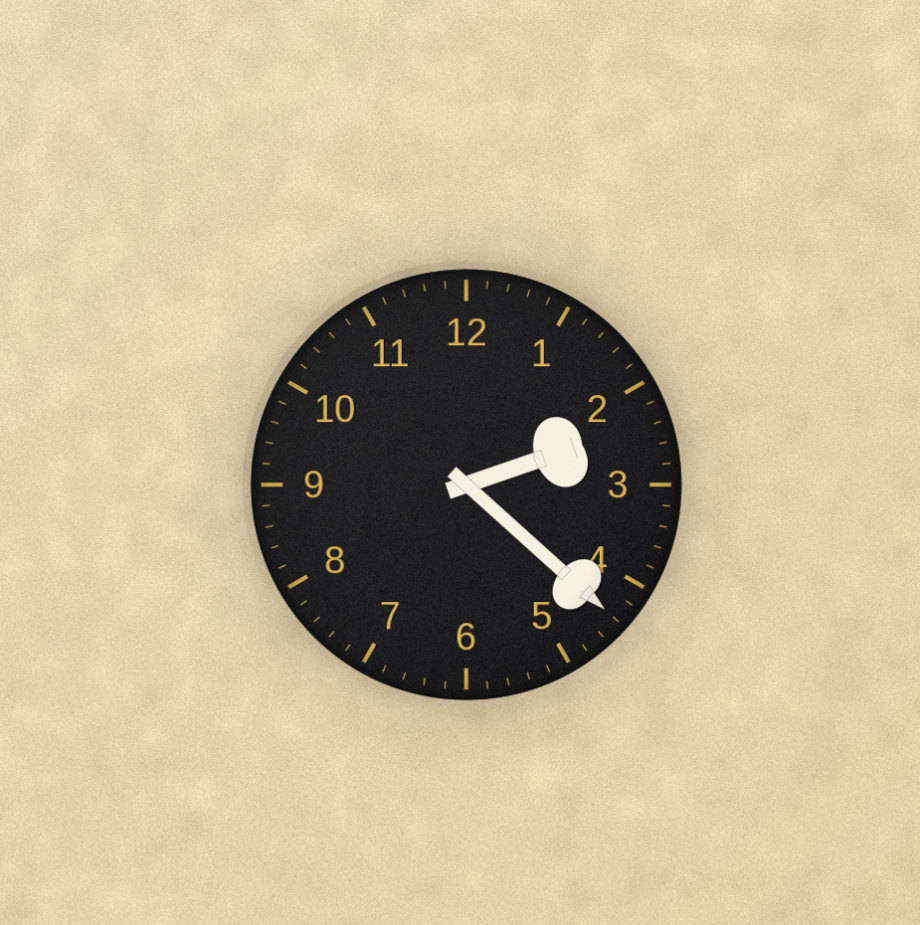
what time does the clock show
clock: 2:22
